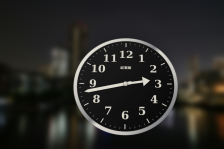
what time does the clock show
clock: 2:43
